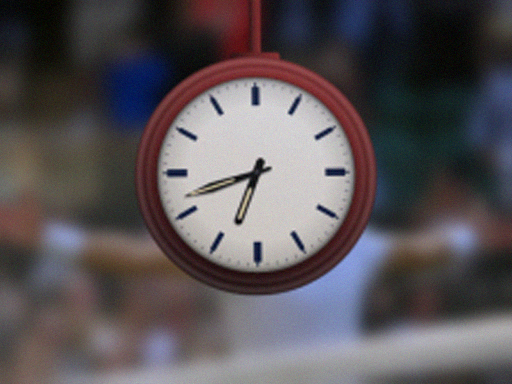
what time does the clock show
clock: 6:42
